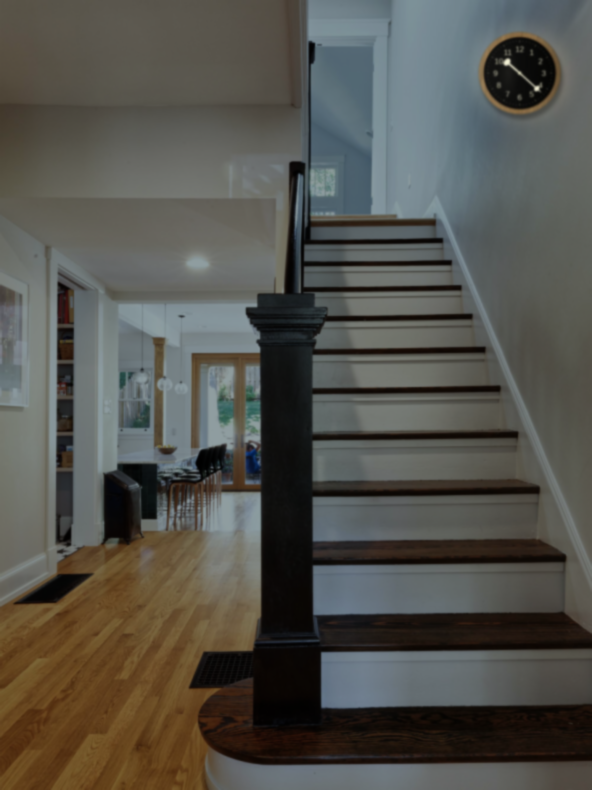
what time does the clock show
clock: 10:22
